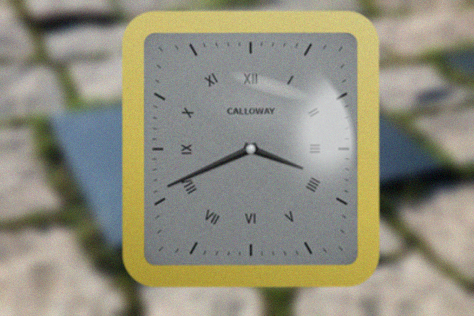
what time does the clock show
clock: 3:41
